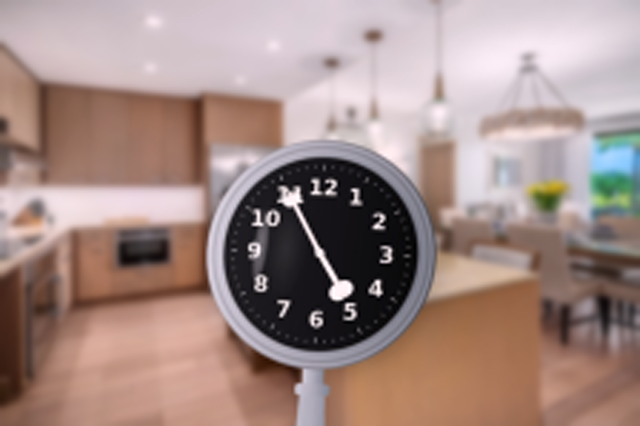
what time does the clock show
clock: 4:55
